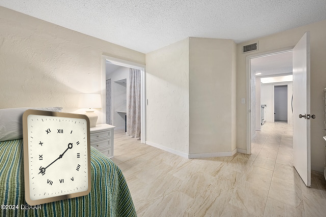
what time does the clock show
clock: 1:40
